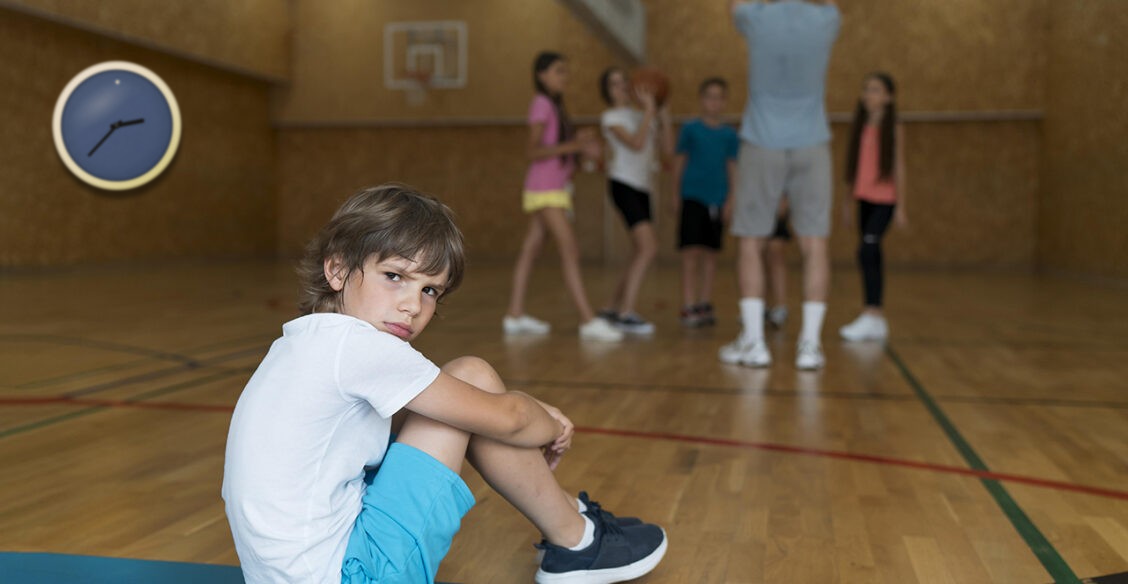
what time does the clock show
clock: 2:37
